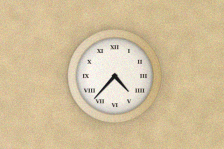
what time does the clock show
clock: 4:37
